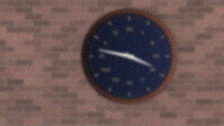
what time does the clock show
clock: 3:47
